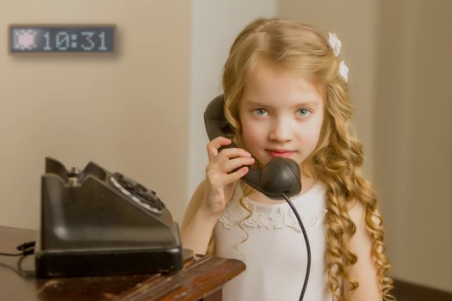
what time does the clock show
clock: 10:31
